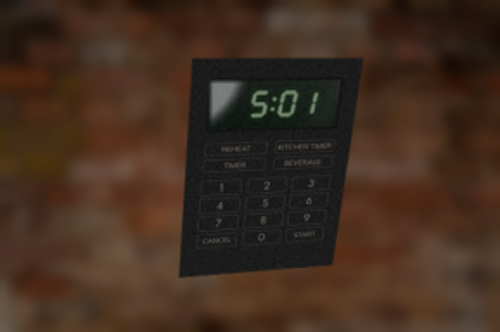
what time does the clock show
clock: 5:01
